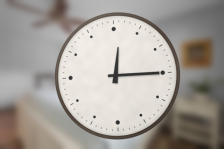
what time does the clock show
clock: 12:15
